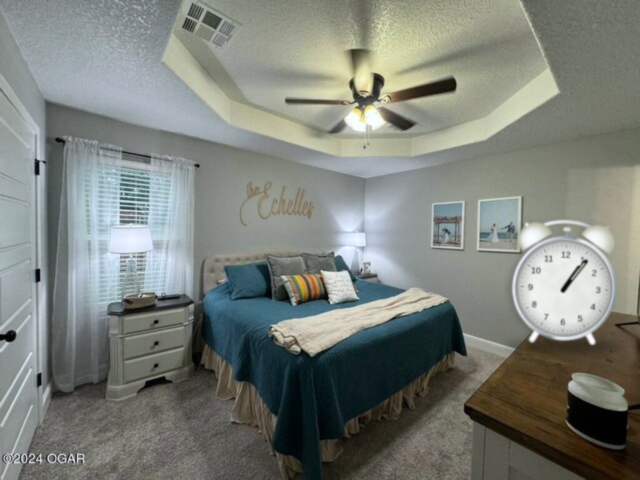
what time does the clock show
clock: 1:06
